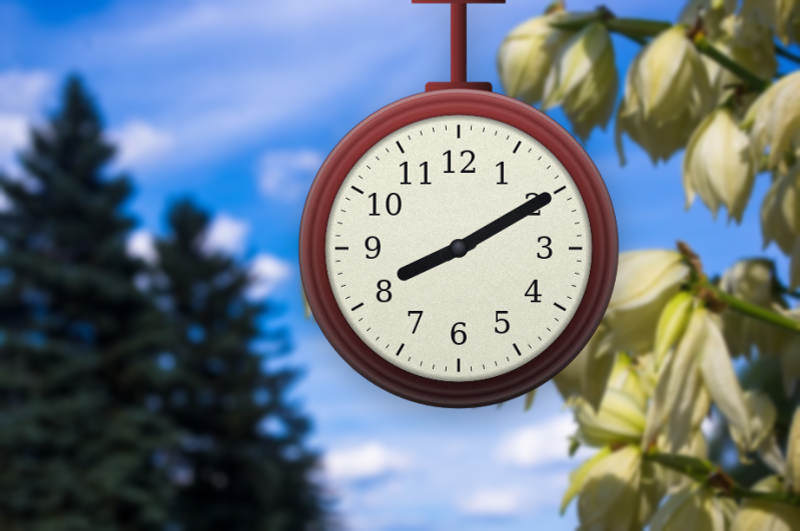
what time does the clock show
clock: 8:10
